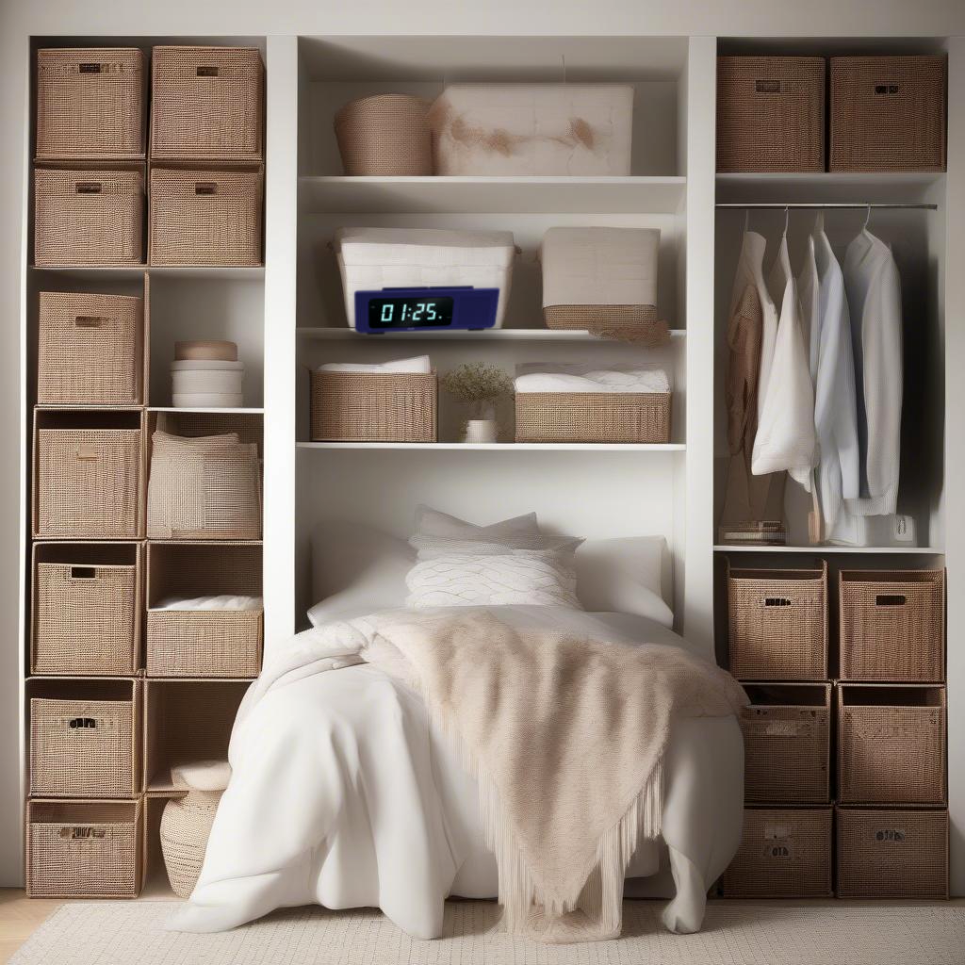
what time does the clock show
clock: 1:25
